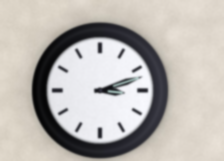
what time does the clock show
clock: 3:12
